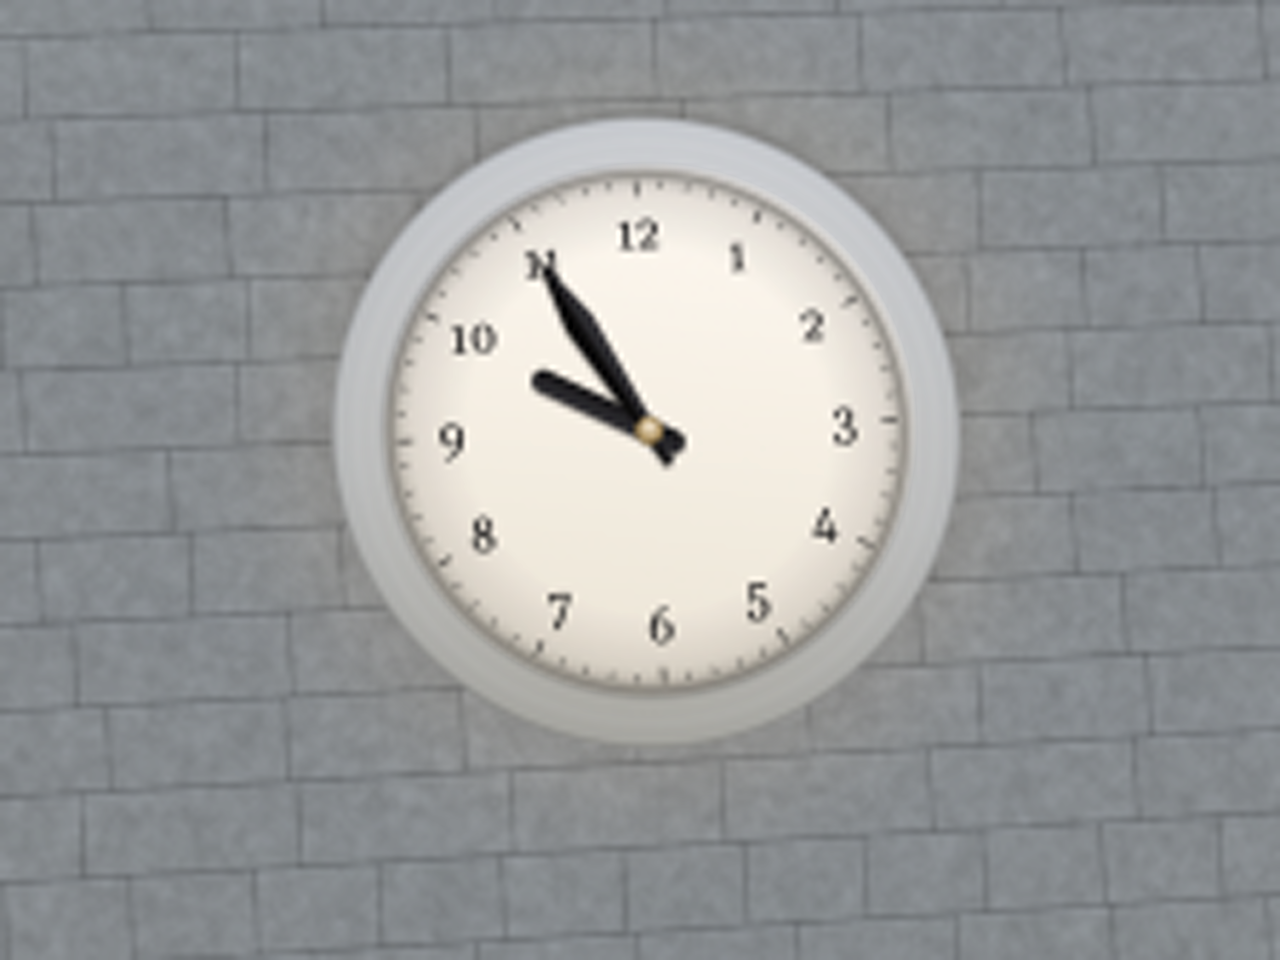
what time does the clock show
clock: 9:55
